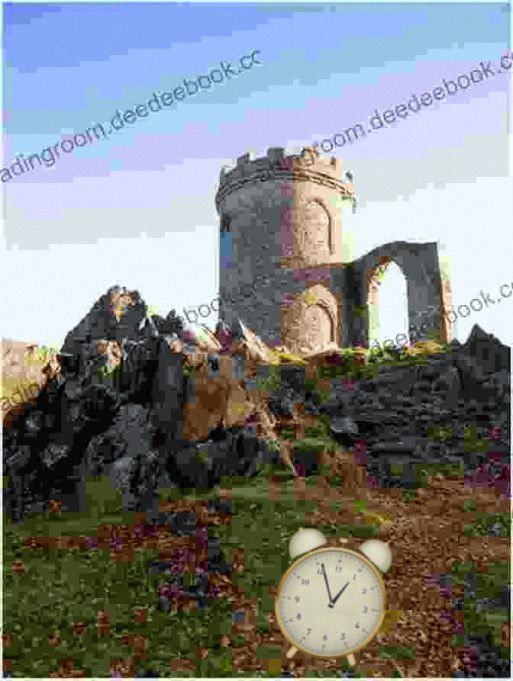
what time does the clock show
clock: 12:56
